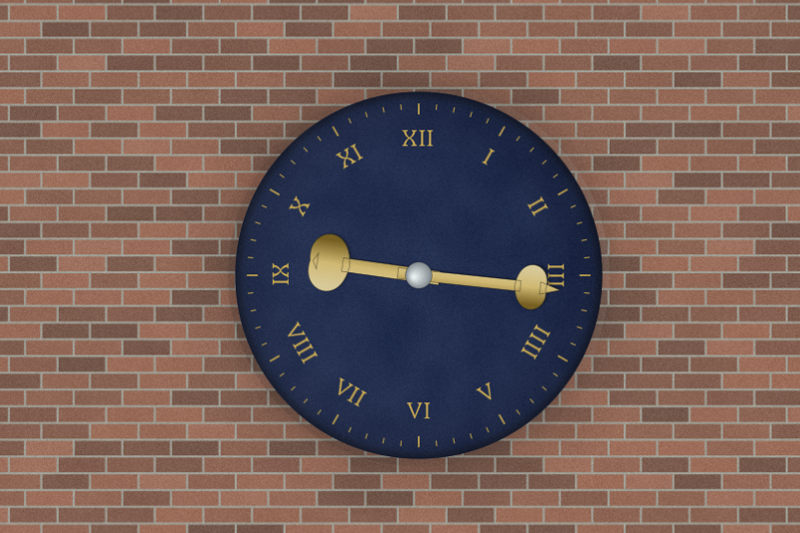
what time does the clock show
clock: 9:16
